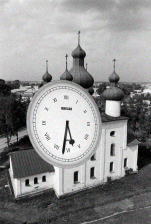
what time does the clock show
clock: 5:32
